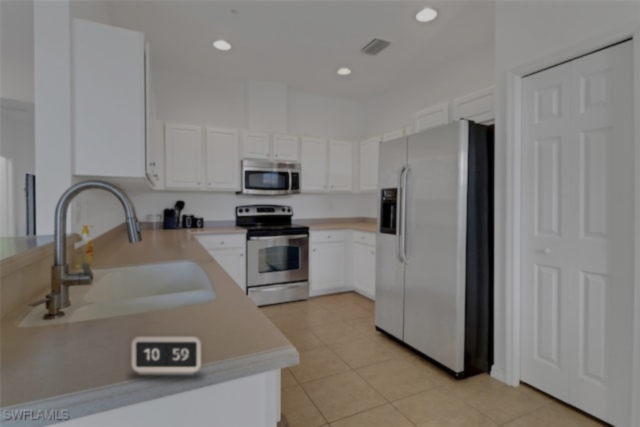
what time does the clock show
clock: 10:59
